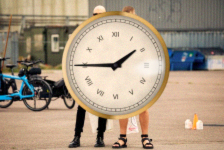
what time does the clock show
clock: 1:45
